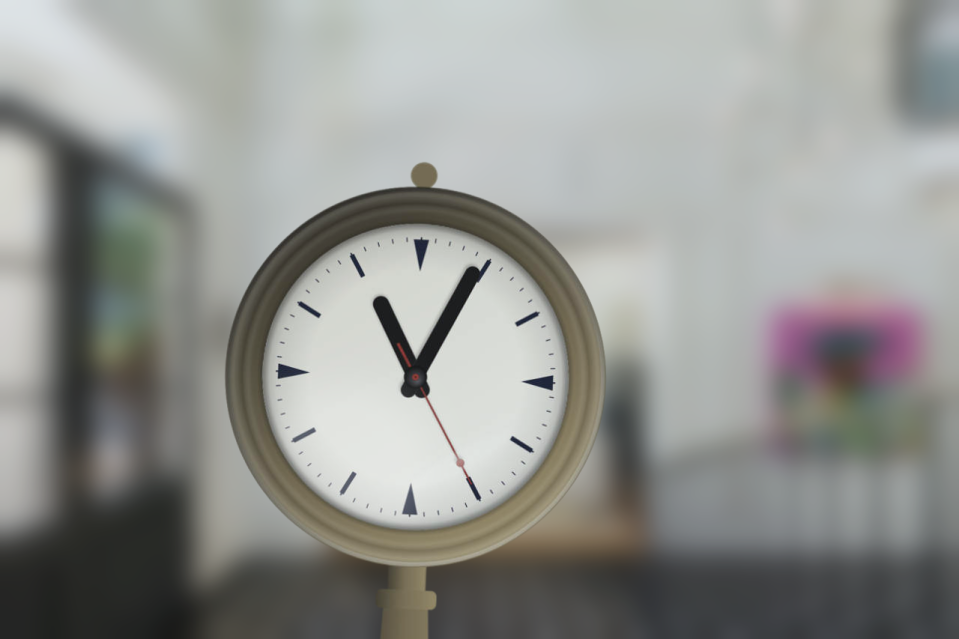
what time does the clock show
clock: 11:04:25
